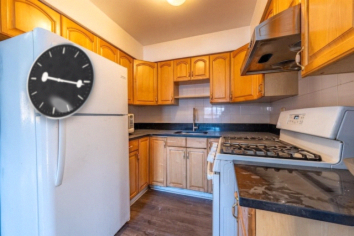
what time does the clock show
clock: 9:16
